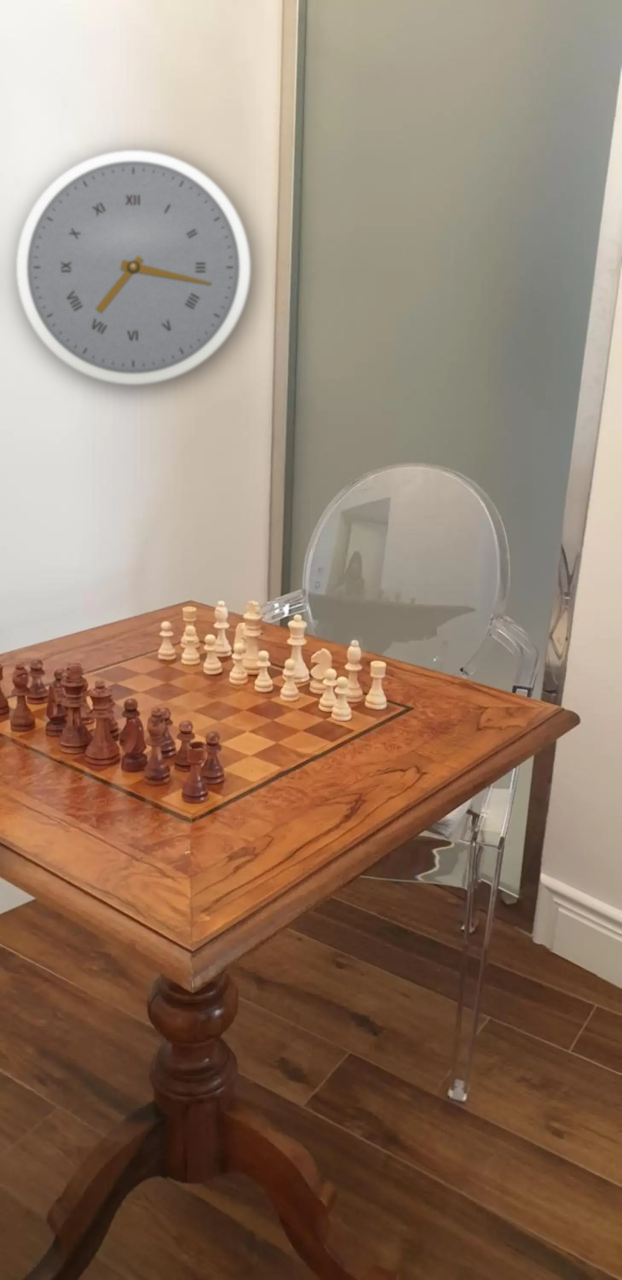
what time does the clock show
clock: 7:17
